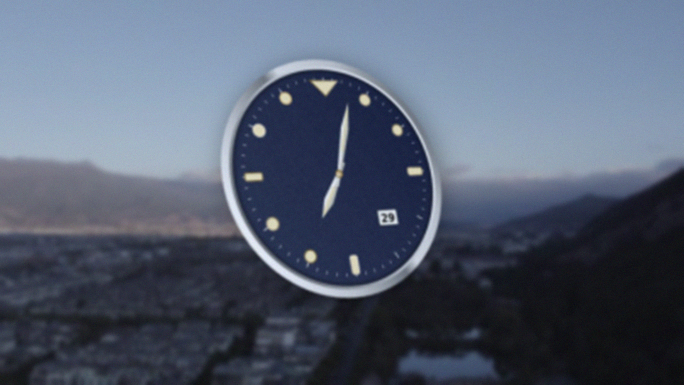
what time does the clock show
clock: 7:03
